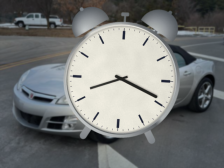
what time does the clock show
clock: 8:19
